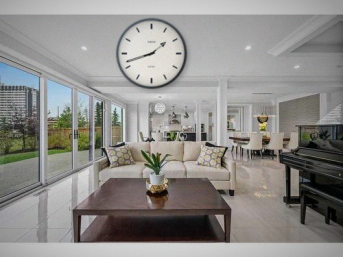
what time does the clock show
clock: 1:42
